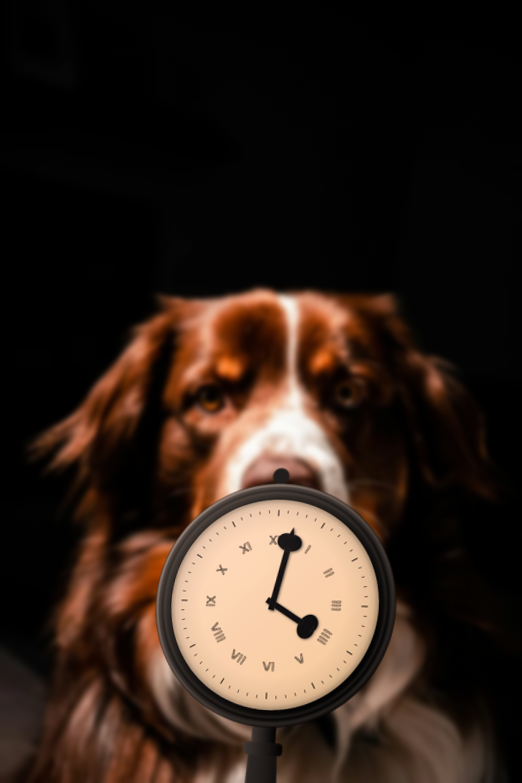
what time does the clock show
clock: 4:02
